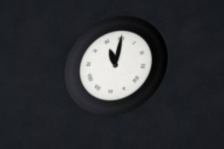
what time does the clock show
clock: 11:00
